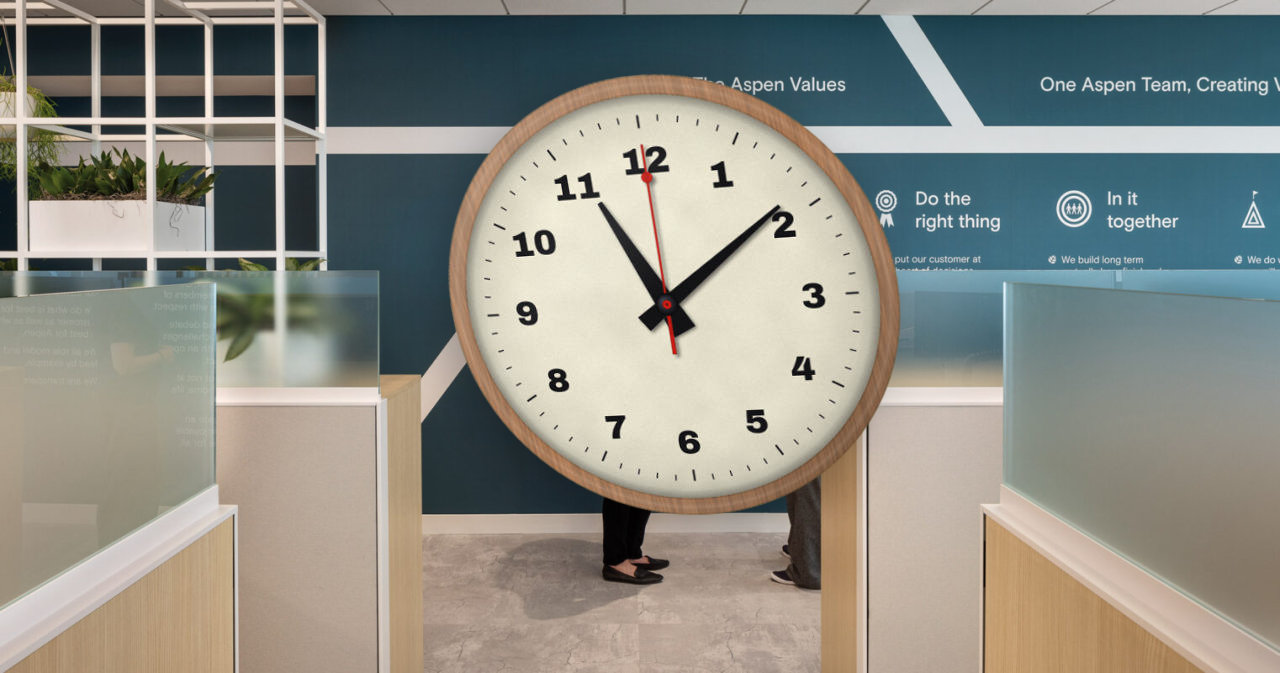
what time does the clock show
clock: 11:09:00
